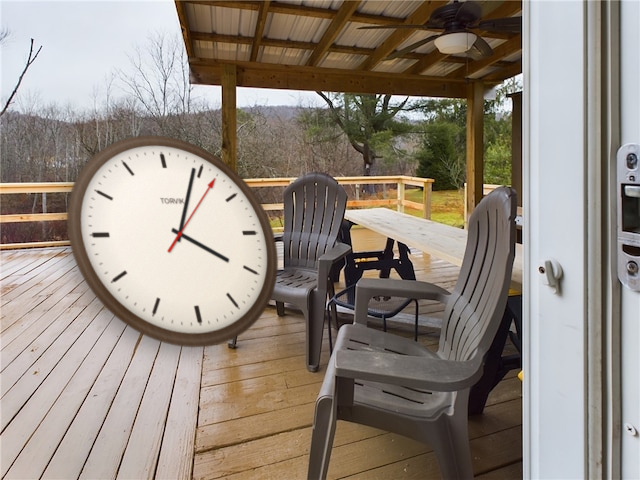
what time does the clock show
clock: 4:04:07
